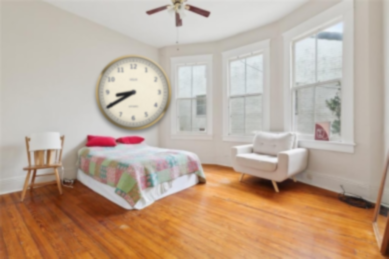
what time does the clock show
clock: 8:40
